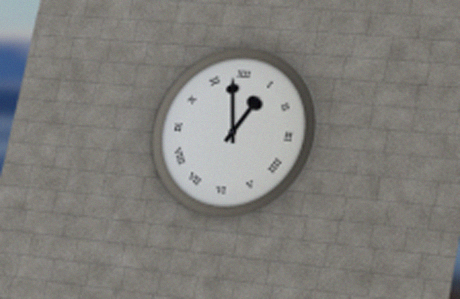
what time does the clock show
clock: 12:58
